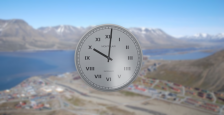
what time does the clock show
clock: 10:01
